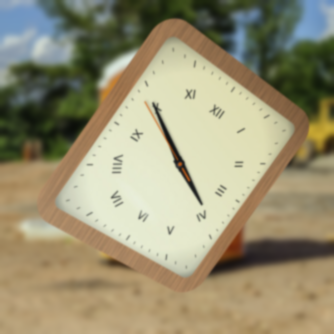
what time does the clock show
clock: 3:49:49
